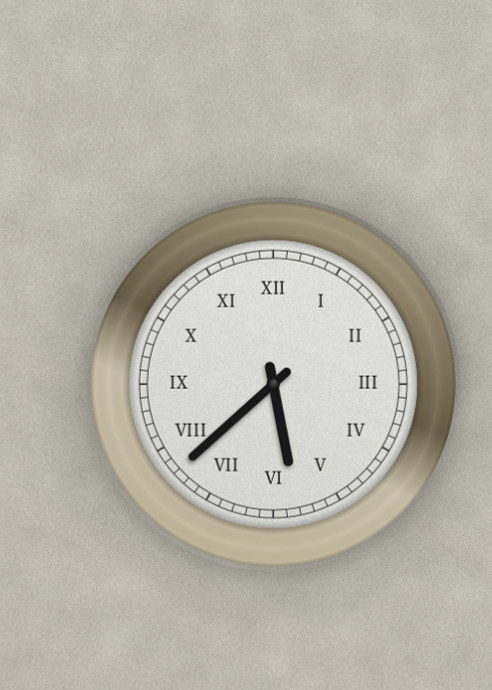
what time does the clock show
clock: 5:38
